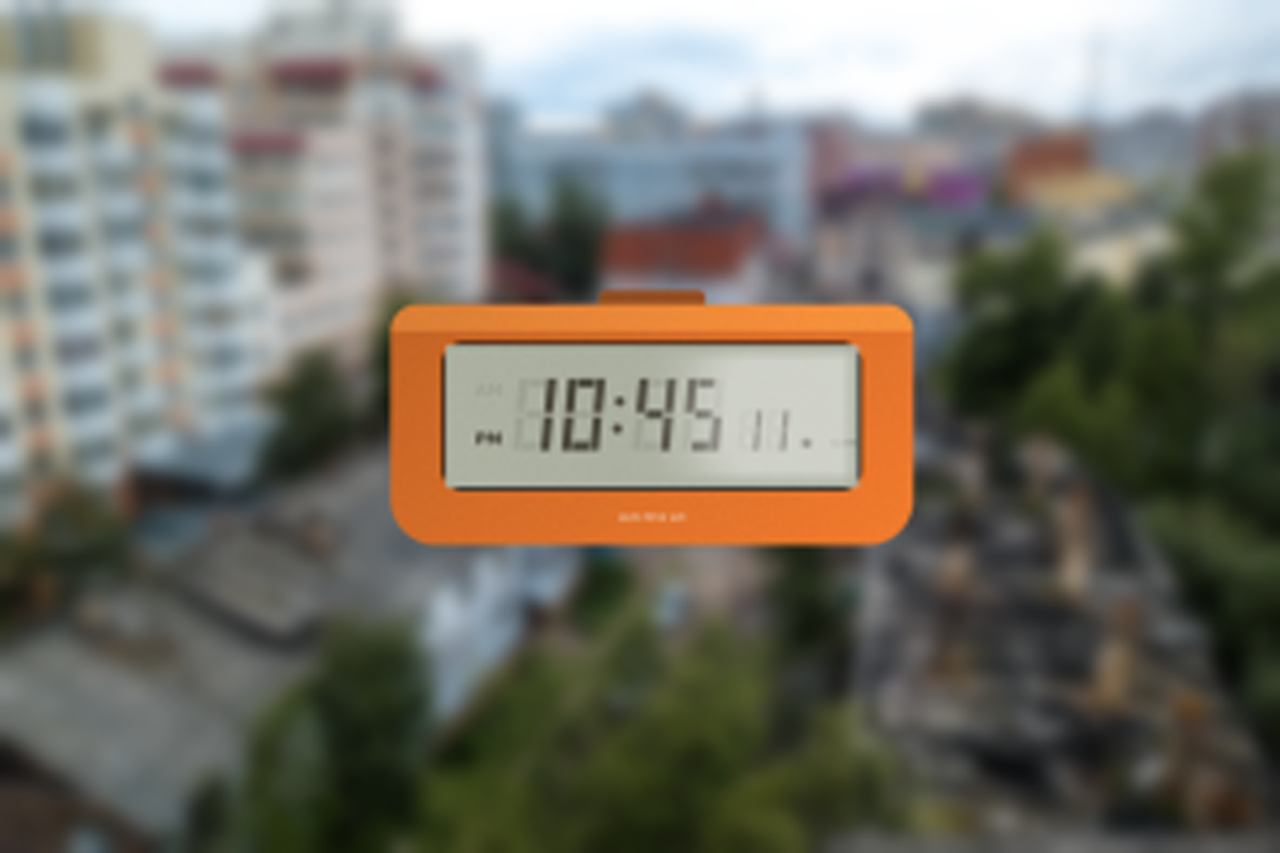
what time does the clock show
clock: 10:45:11
